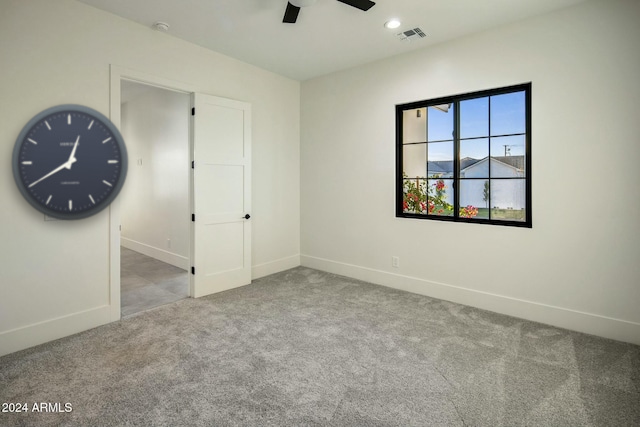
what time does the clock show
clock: 12:40
